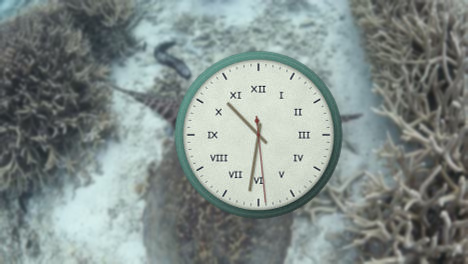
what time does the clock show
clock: 10:31:29
